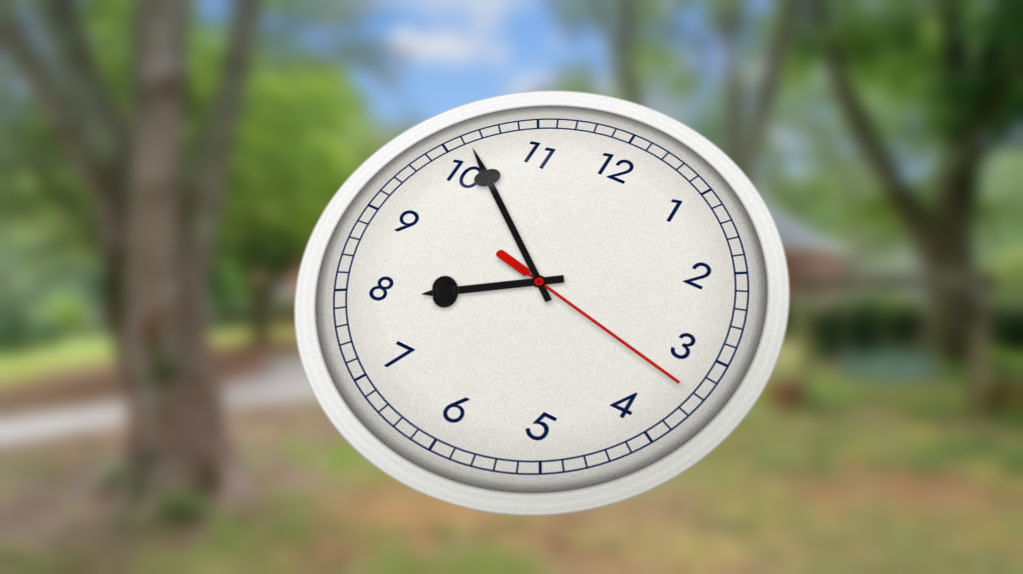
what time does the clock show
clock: 7:51:17
